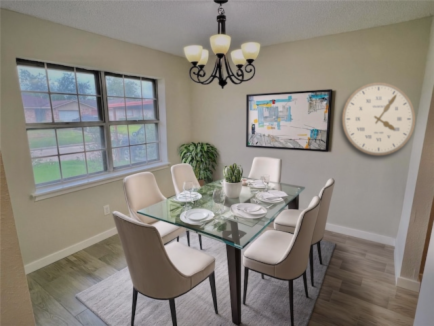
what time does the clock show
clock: 4:06
